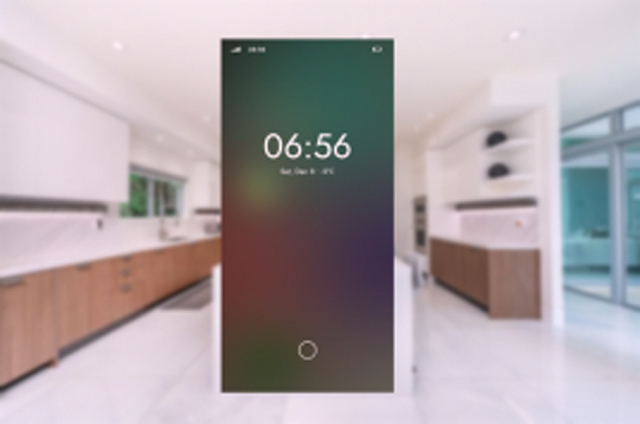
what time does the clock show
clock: 6:56
